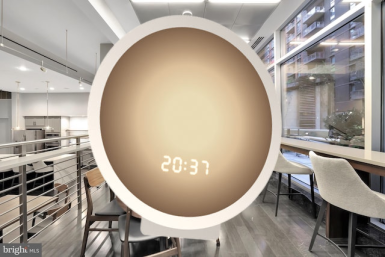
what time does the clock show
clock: 20:37
